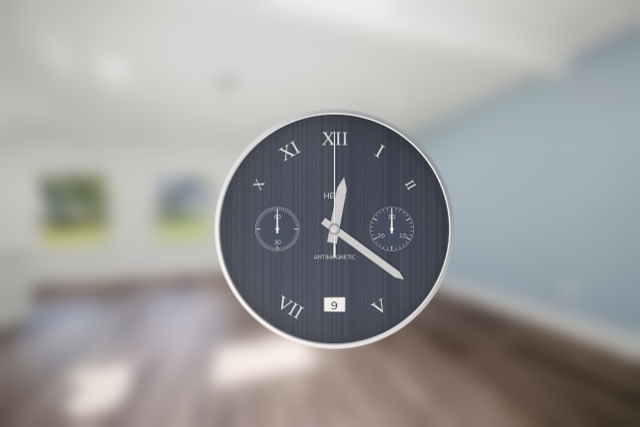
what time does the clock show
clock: 12:21
